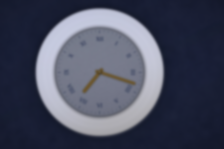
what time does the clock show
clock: 7:18
